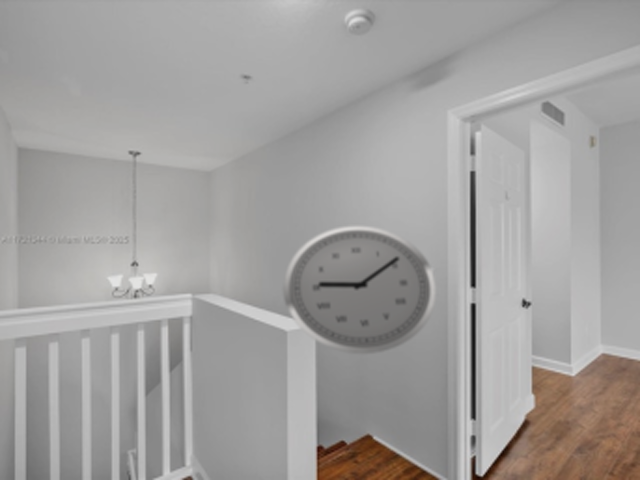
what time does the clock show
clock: 9:09
